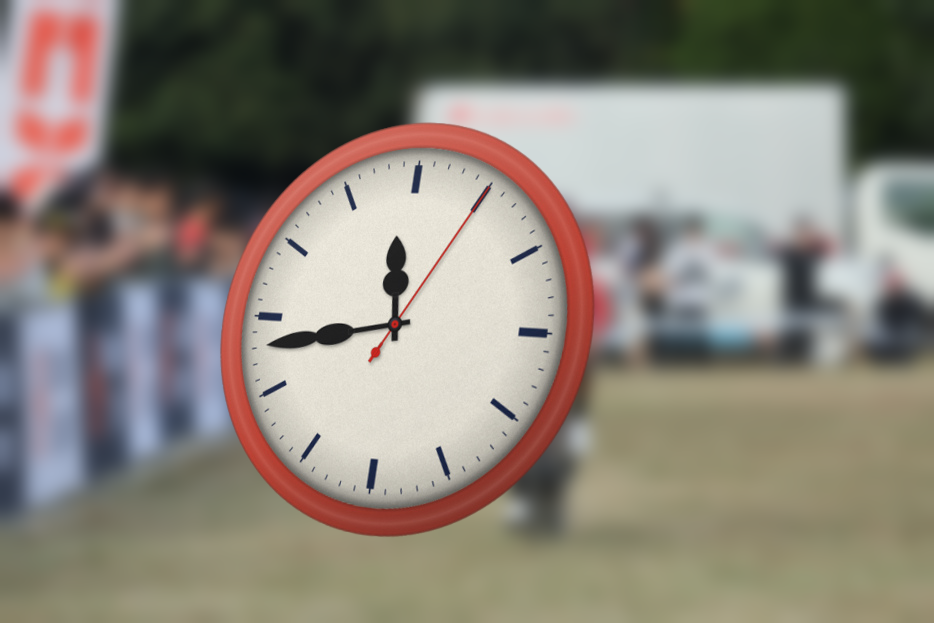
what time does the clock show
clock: 11:43:05
